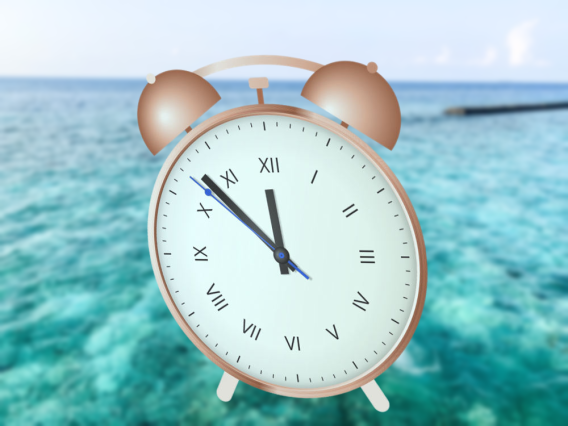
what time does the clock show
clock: 11:52:52
